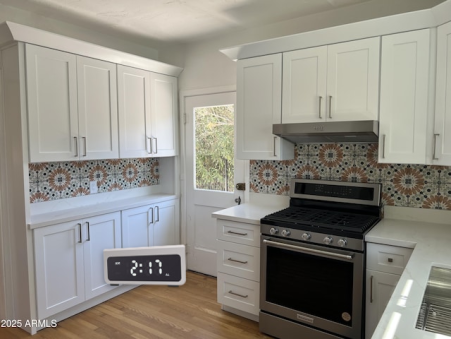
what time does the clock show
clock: 2:17
